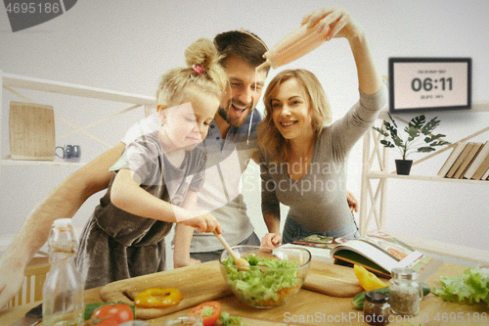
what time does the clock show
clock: 6:11
